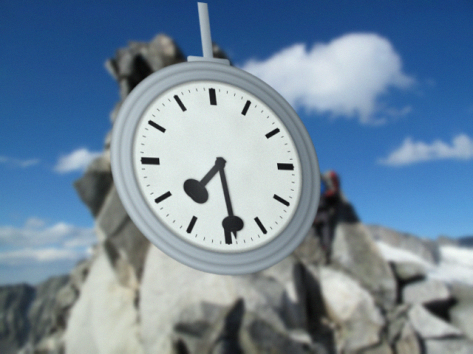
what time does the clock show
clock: 7:29
